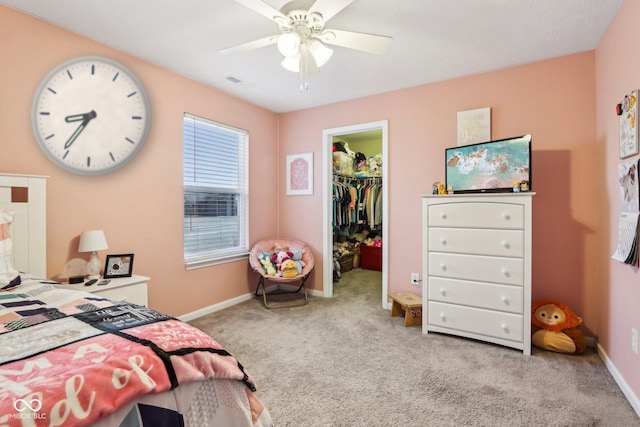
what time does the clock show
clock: 8:36
